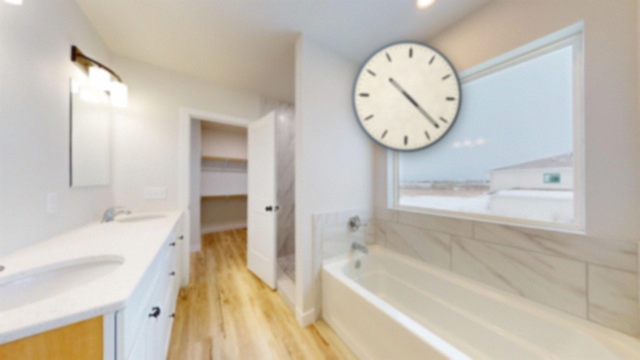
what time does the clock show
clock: 10:22
